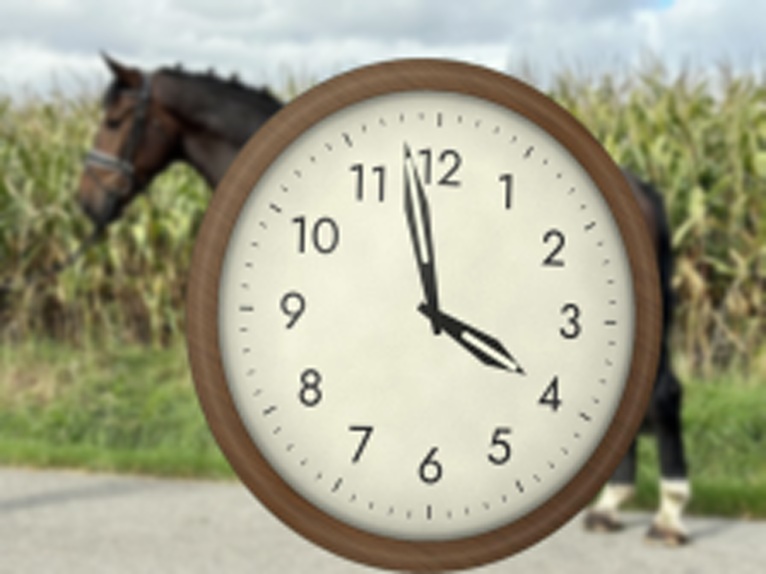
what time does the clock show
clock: 3:58
